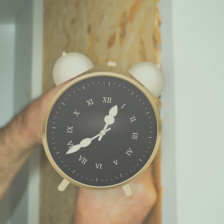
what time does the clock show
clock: 12:39
